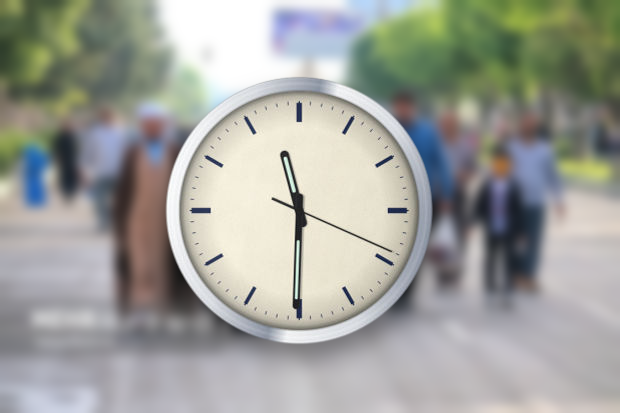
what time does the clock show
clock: 11:30:19
